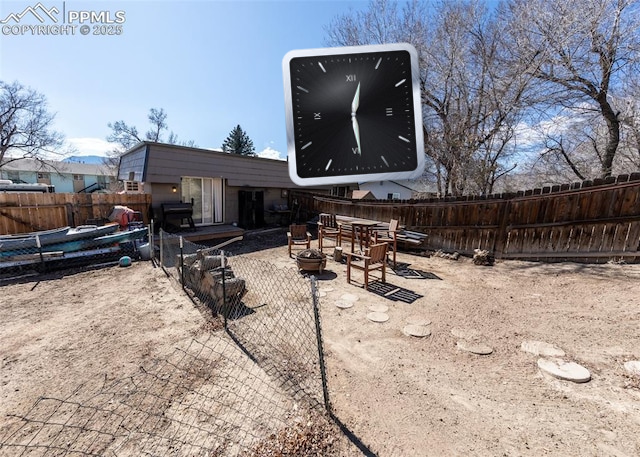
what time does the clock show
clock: 12:29
